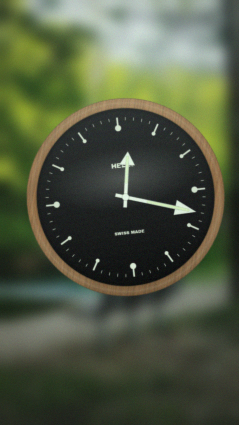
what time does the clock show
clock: 12:18
